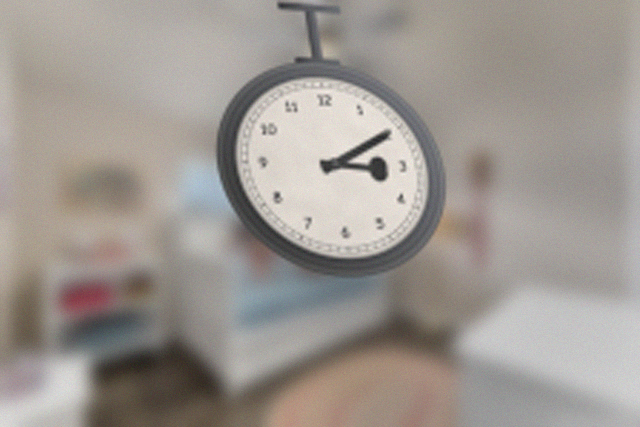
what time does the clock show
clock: 3:10
